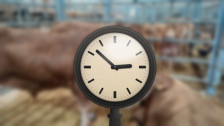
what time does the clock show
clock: 2:52
